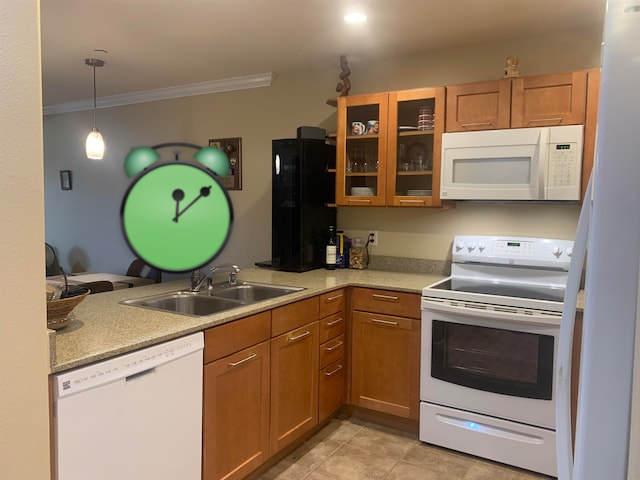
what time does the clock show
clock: 12:08
